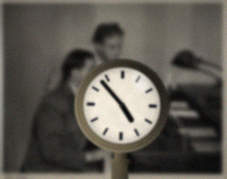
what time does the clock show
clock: 4:53
